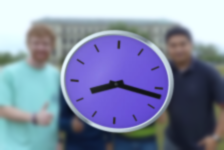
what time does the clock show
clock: 8:17
